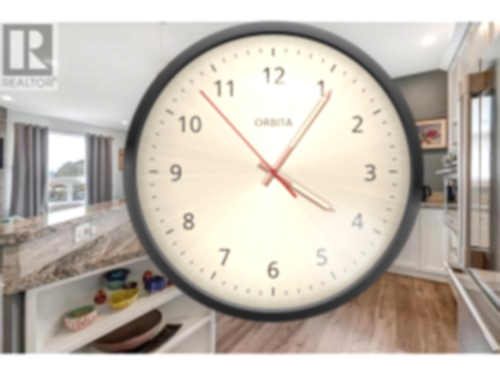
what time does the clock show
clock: 4:05:53
